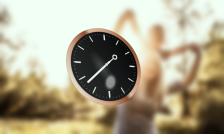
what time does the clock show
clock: 1:38
